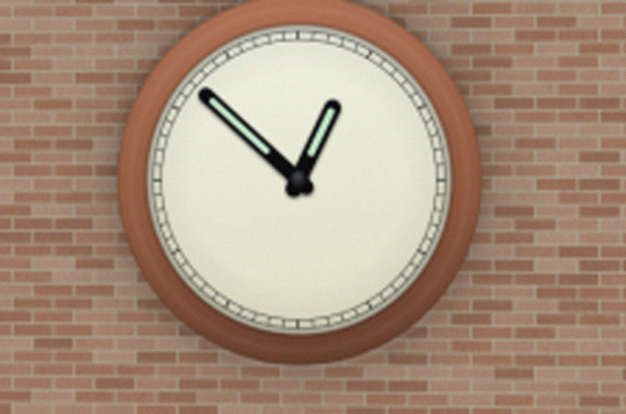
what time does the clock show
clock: 12:52
